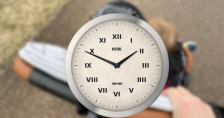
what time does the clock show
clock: 1:49
